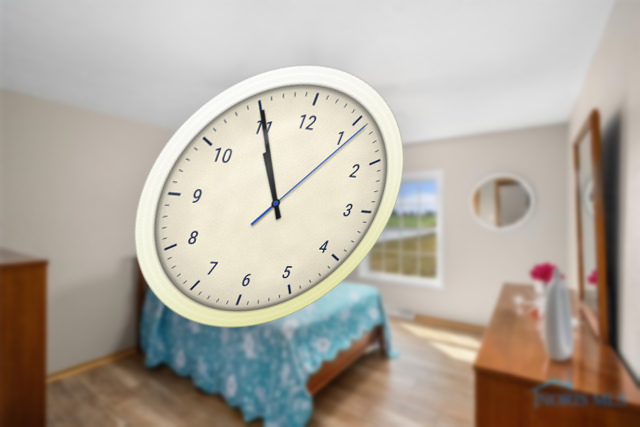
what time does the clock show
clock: 10:55:06
